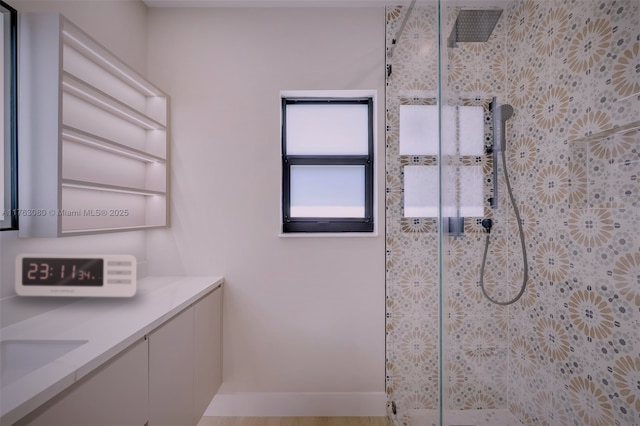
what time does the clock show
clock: 23:11
